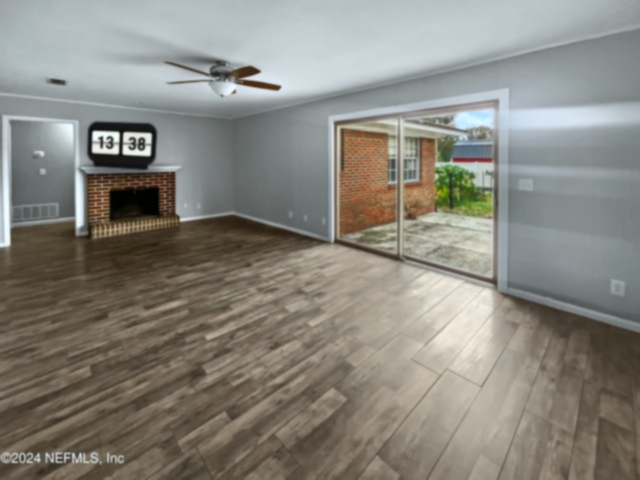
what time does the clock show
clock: 13:38
